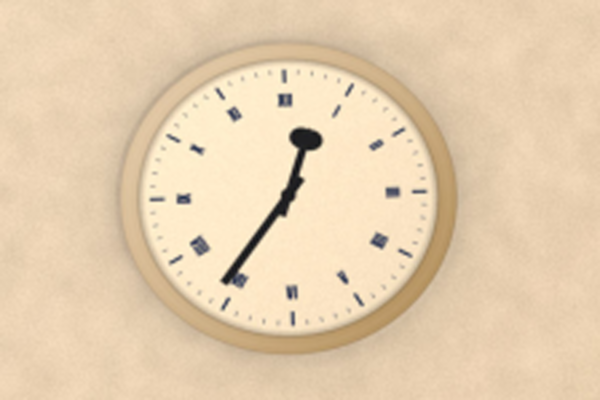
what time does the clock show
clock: 12:36
